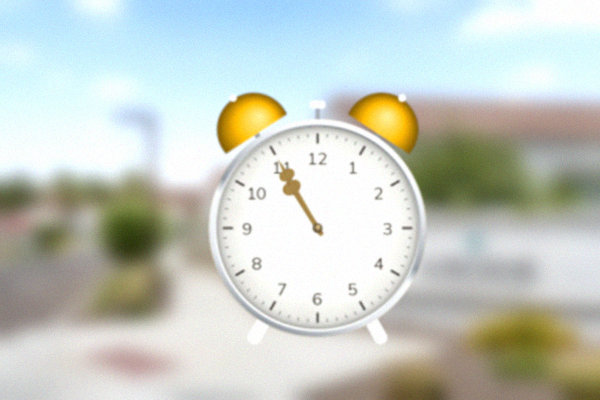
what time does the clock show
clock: 10:55
